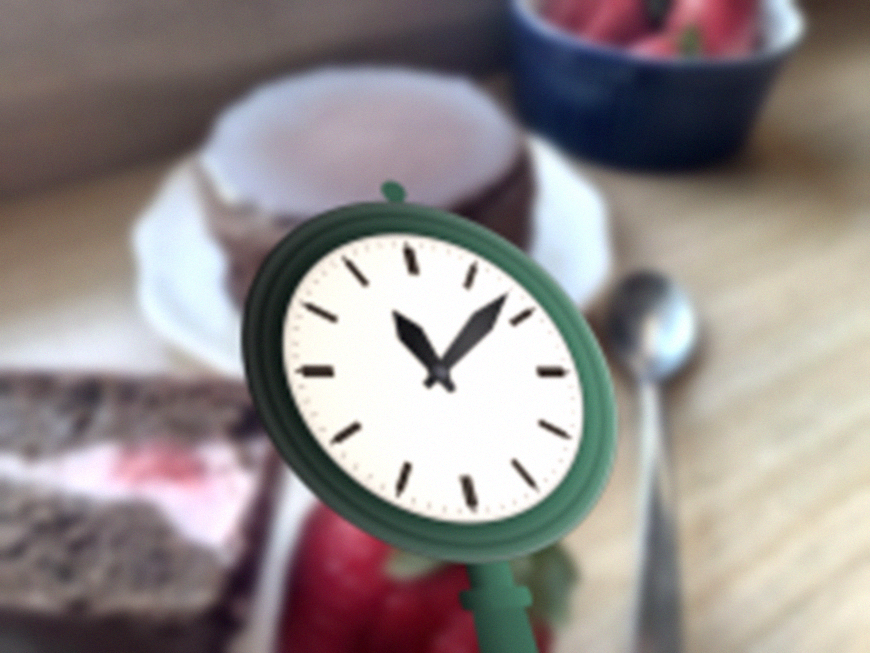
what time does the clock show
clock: 11:08
